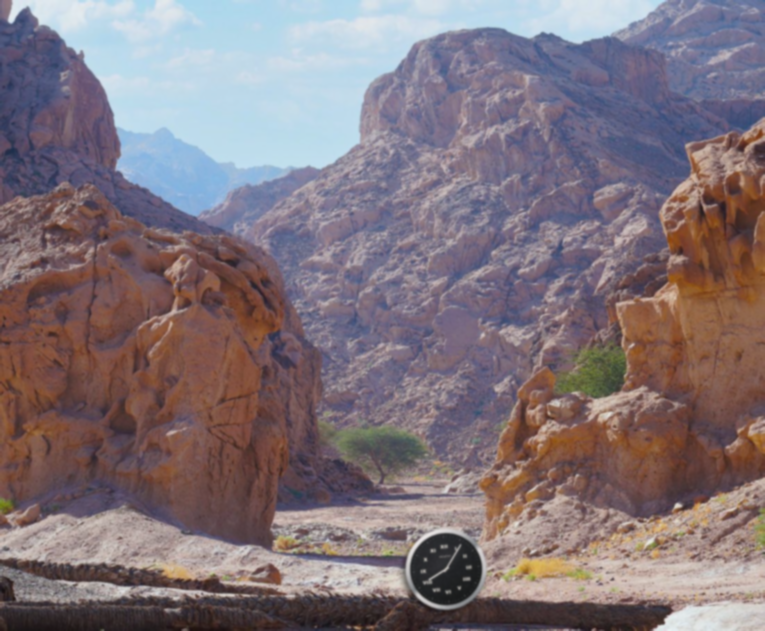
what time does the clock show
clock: 8:06
